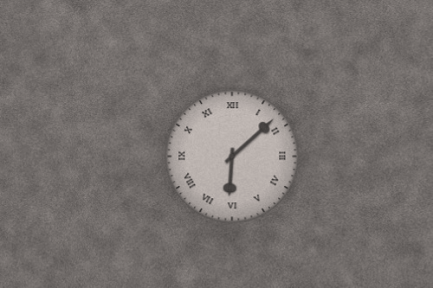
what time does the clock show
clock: 6:08
